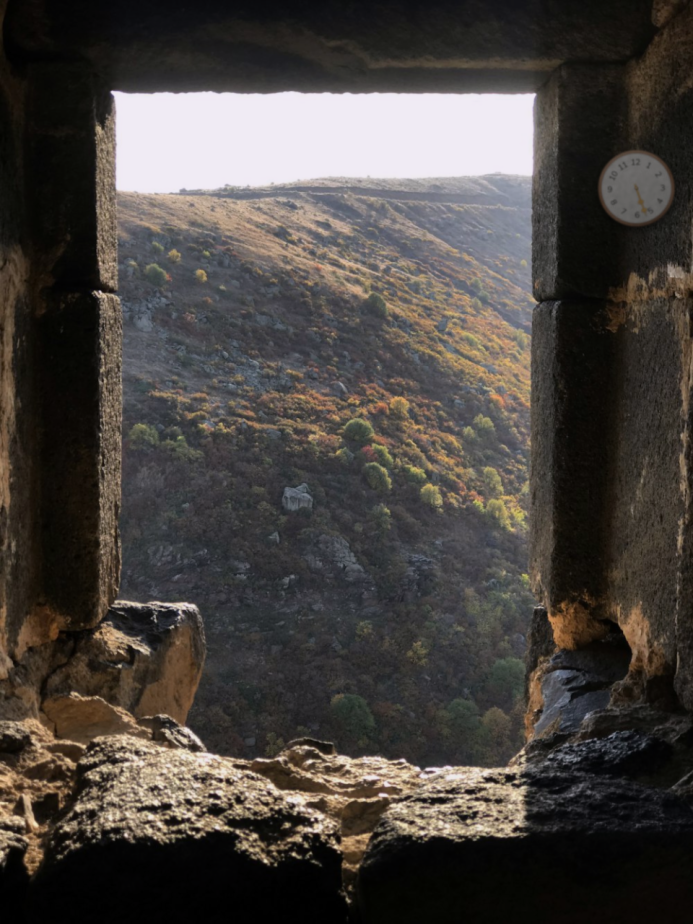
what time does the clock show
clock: 5:27
